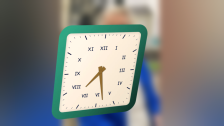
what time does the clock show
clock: 7:28
